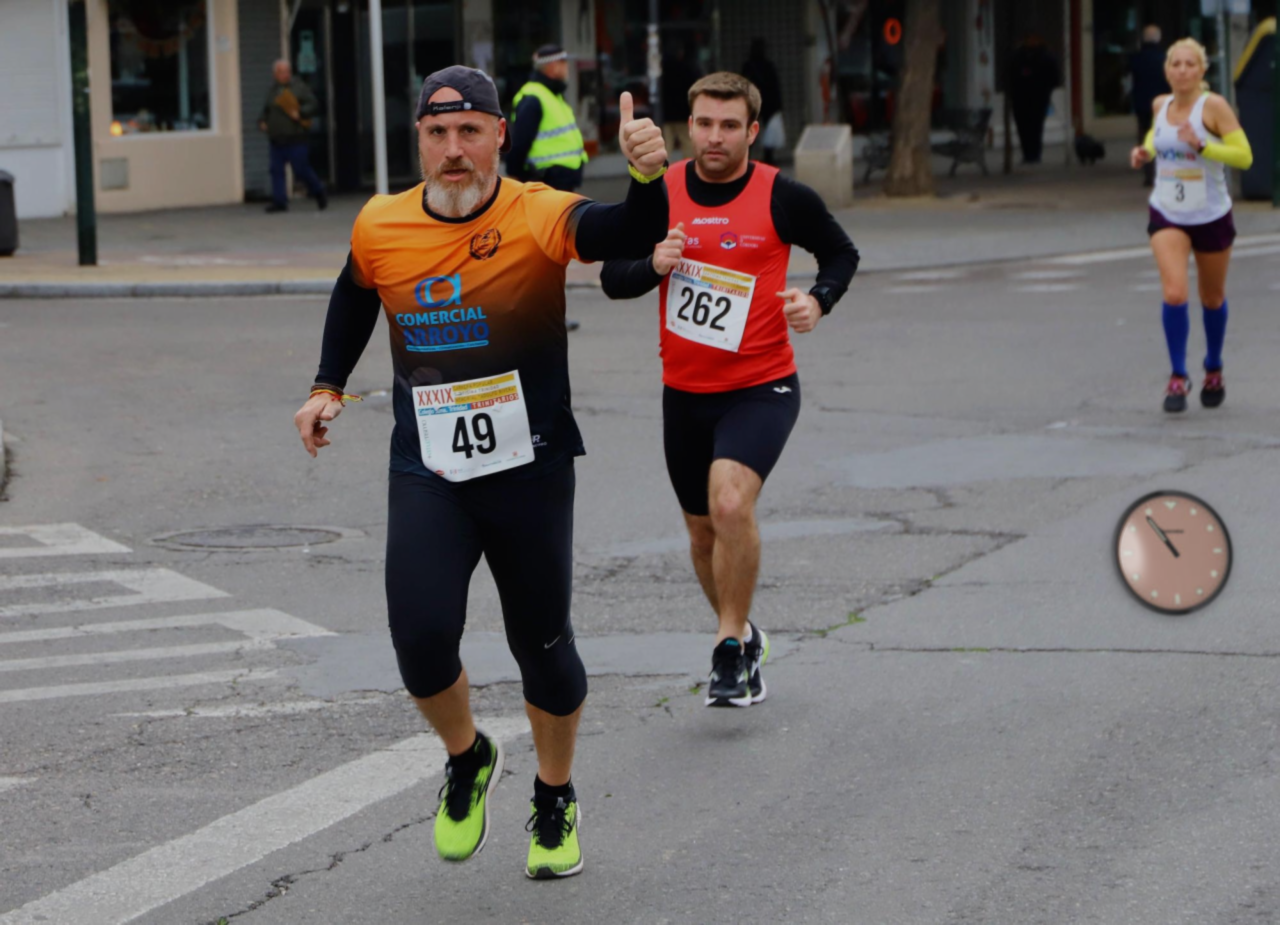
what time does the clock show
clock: 10:54
